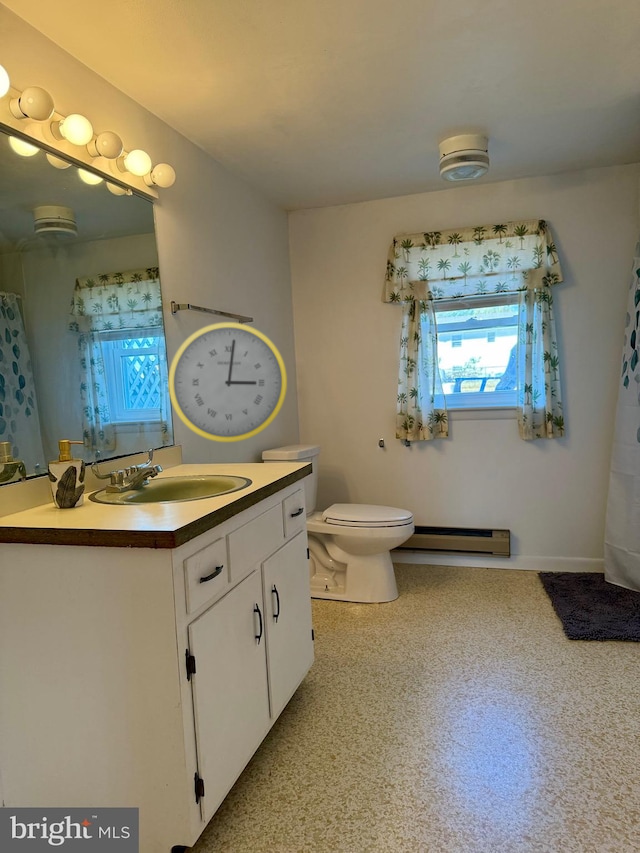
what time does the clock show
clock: 3:01
